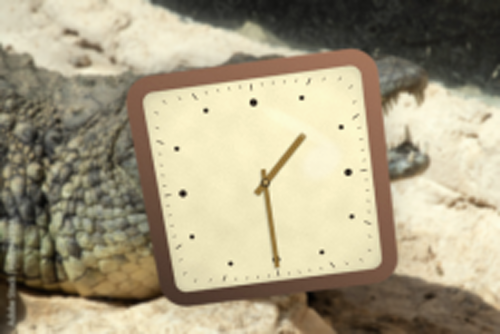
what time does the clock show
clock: 1:30
